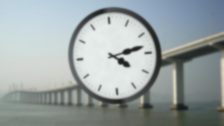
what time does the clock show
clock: 4:13
